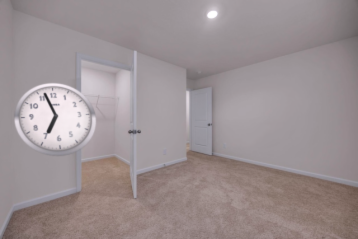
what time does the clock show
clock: 6:57
